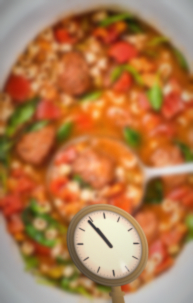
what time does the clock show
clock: 10:54
